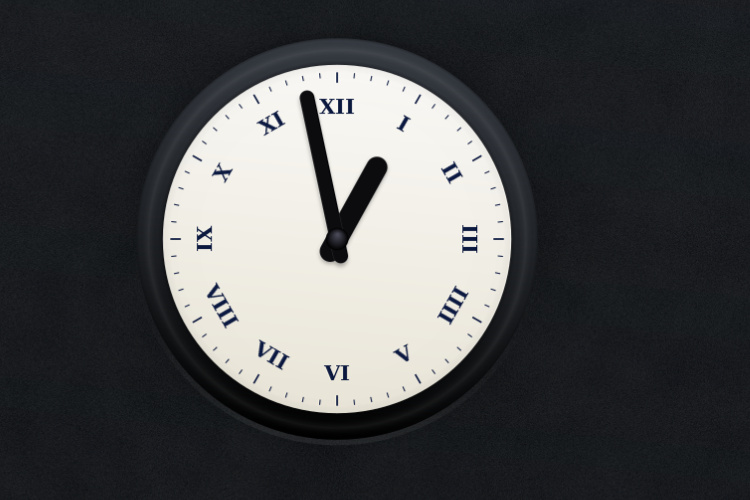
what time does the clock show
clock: 12:58
